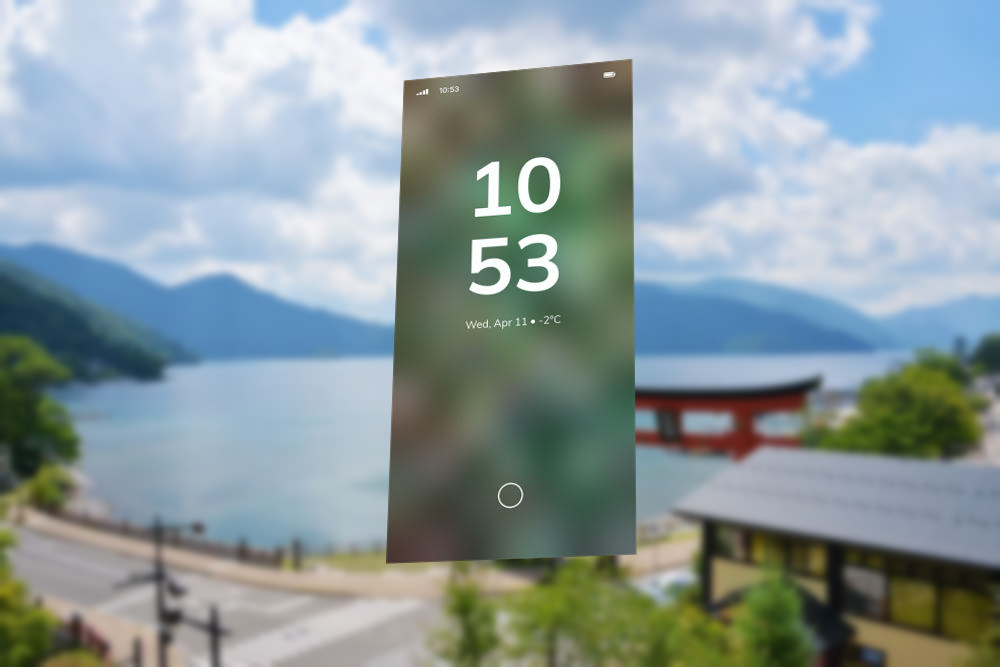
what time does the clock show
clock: 10:53
